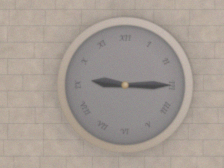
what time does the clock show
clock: 9:15
